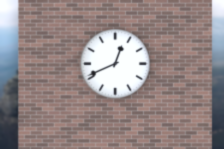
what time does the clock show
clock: 12:41
